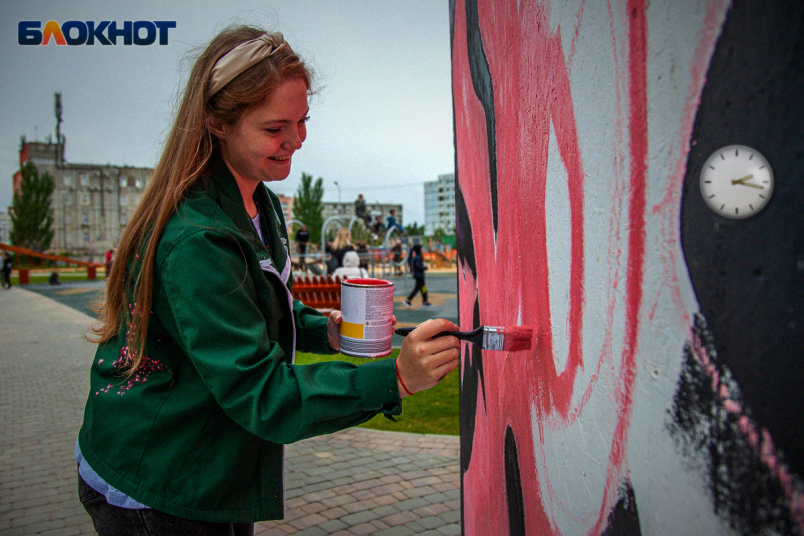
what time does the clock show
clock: 2:17
